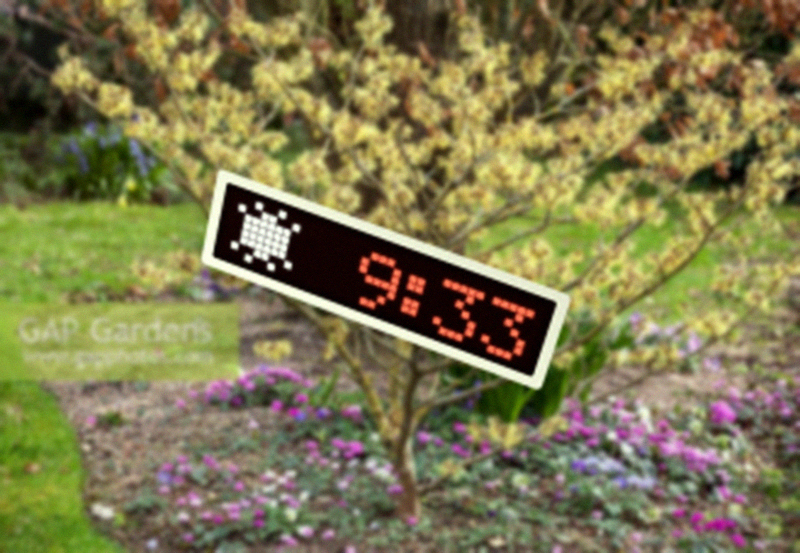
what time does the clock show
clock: 9:33
